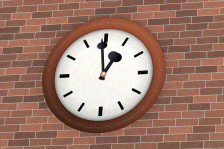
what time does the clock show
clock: 12:59
